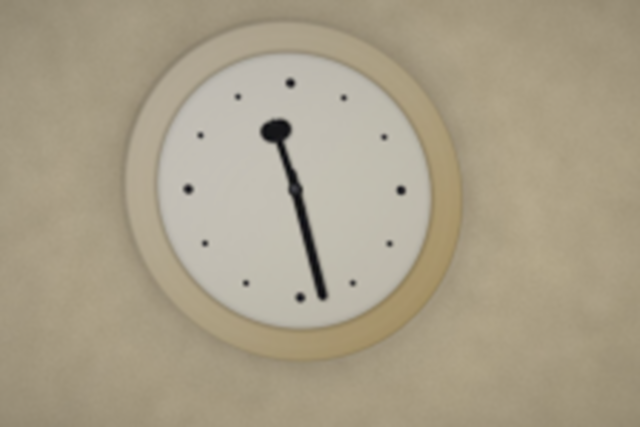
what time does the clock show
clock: 11:28
